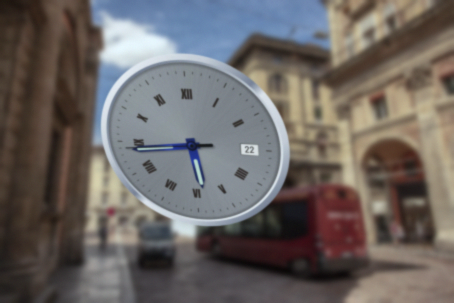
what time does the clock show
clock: 5:43:44
